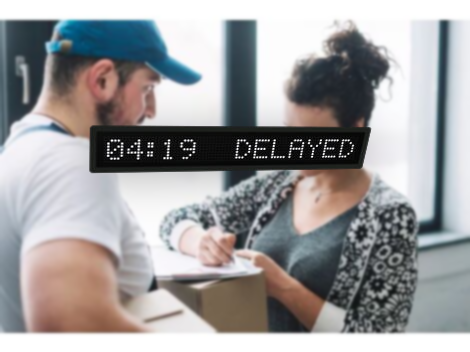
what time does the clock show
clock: 4:19
